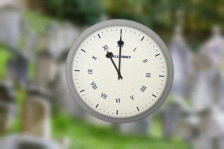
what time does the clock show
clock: 11:00
